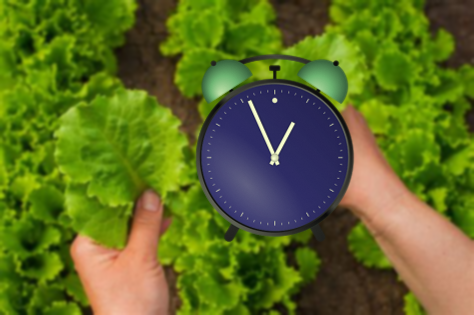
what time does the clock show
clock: 12:56
